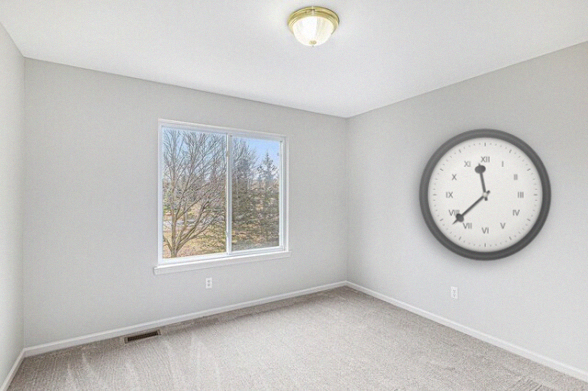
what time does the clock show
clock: 11:38
